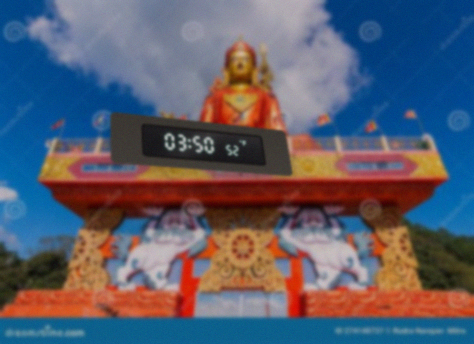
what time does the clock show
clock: 3:50
